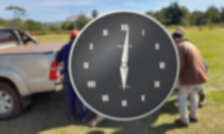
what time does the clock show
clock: 6:01
